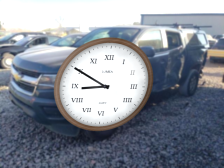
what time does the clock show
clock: 8:50
